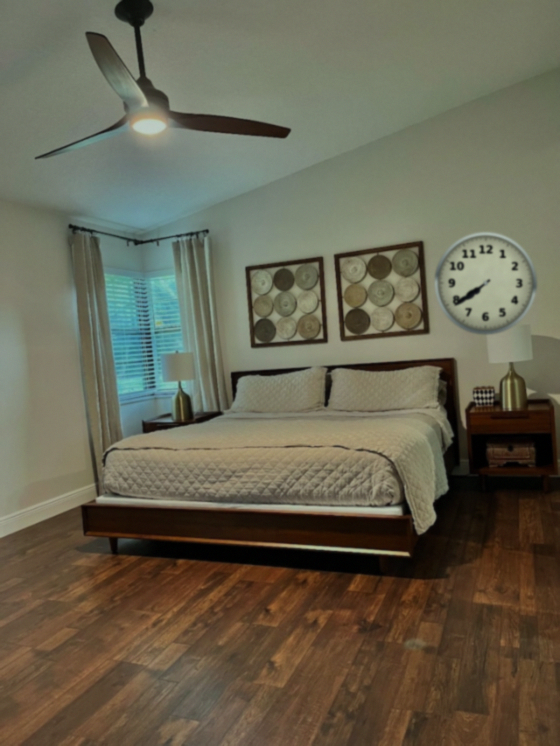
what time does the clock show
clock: 7:39
